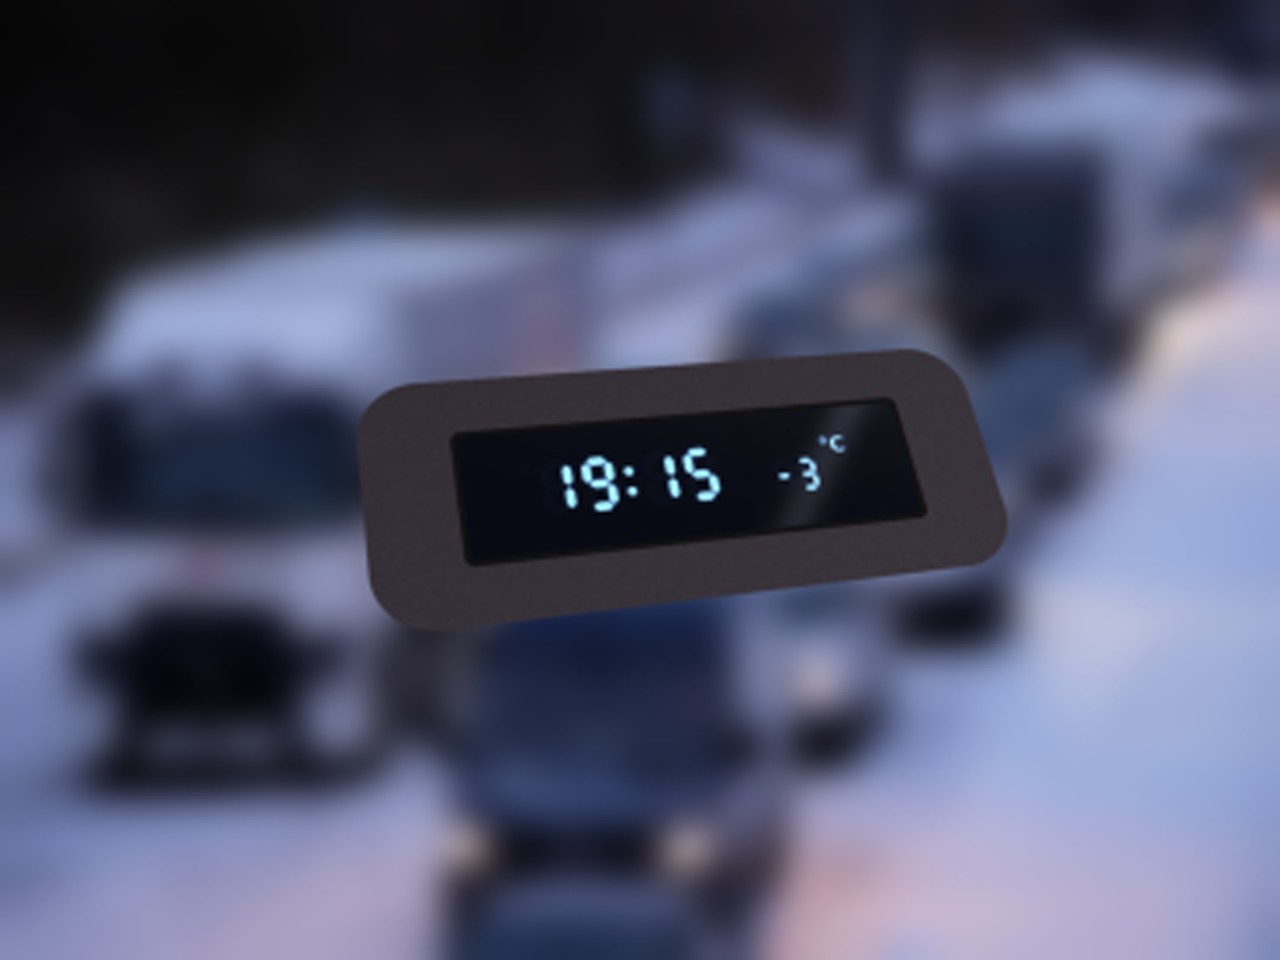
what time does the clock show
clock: 19:15
